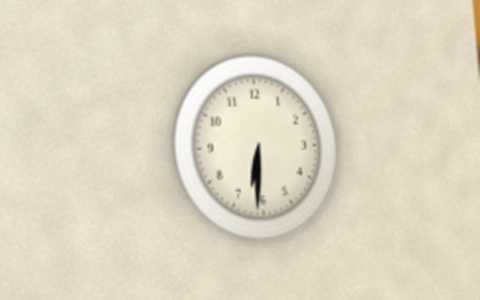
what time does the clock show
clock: 6:31
